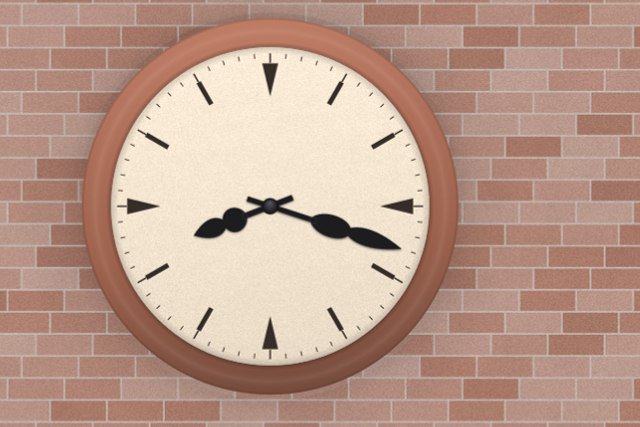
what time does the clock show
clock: 8:18
